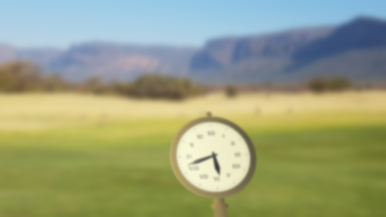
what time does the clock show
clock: 5:42
